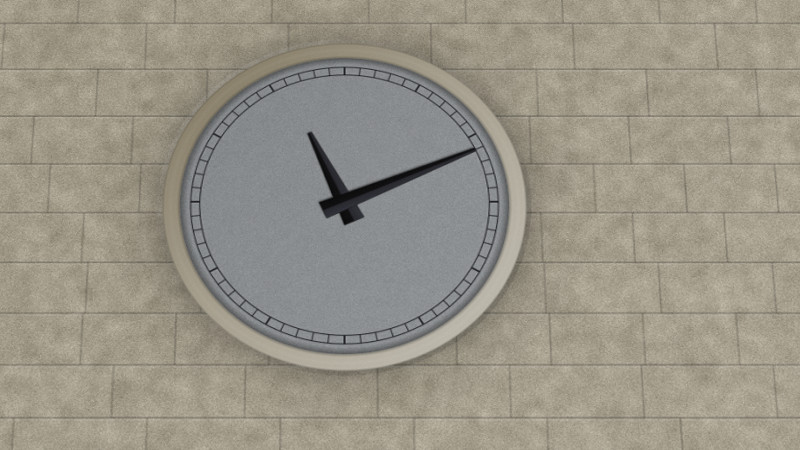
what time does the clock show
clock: 11:11
